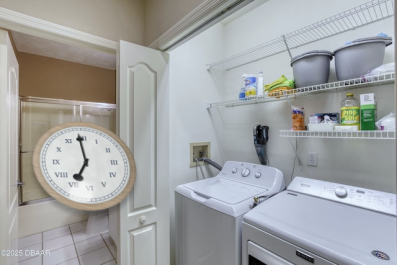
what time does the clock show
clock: 6:59
